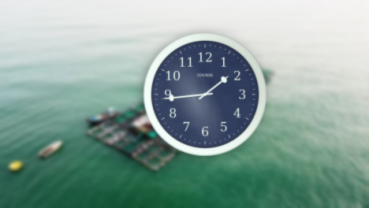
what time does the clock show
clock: 1:44
